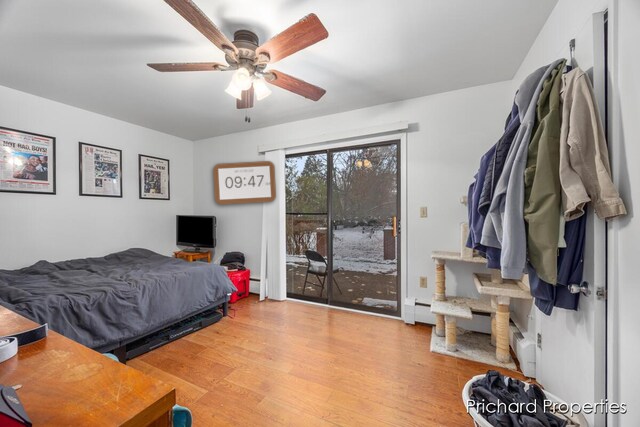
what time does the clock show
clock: 9:47
